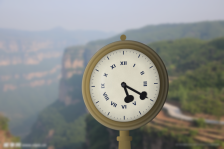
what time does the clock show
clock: 5:20
